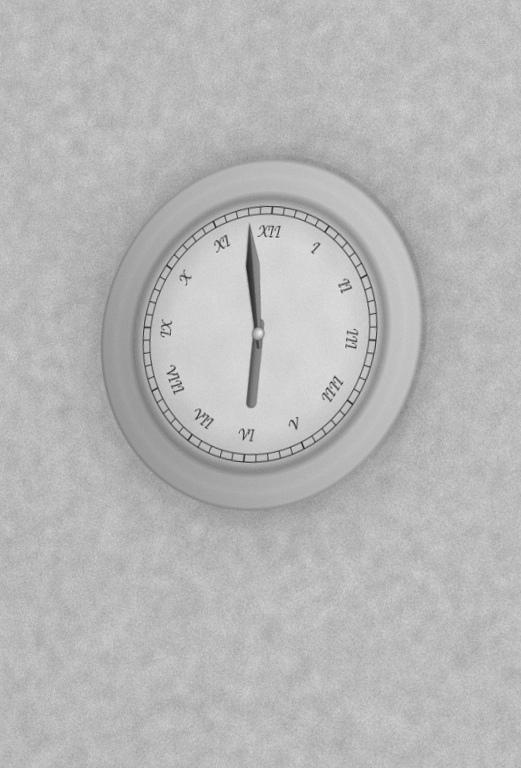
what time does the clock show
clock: 5:58
